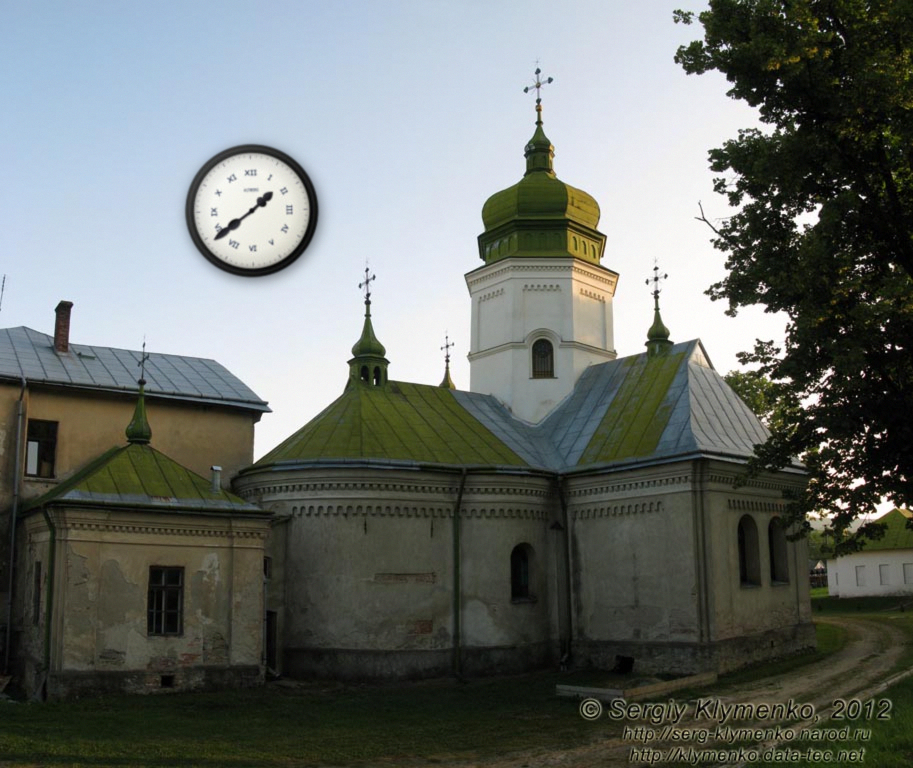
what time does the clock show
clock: 1:39
